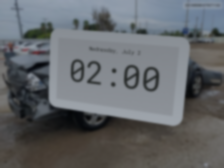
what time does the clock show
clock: 2:00
